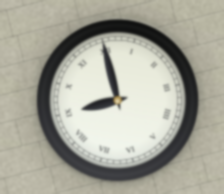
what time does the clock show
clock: 9:00
